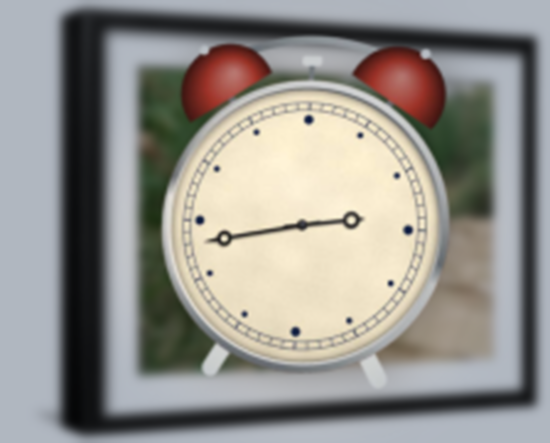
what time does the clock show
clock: 2:43
